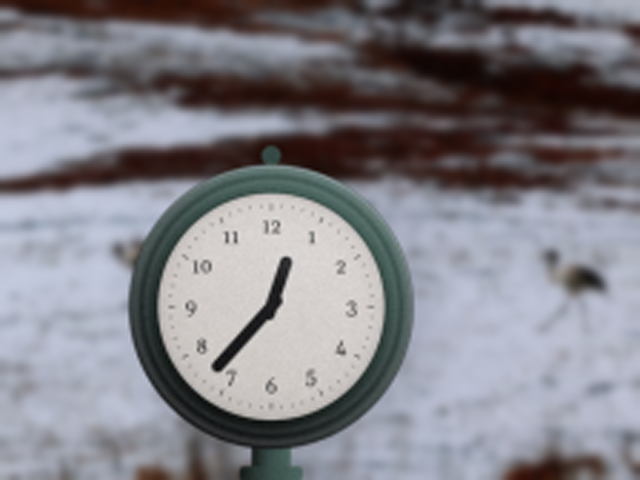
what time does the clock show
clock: 12:37
